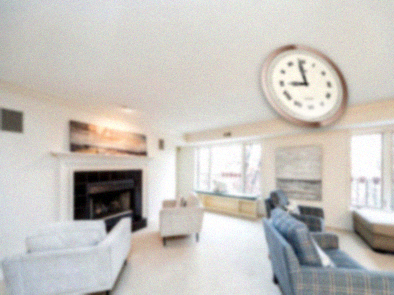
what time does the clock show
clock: 8:59
